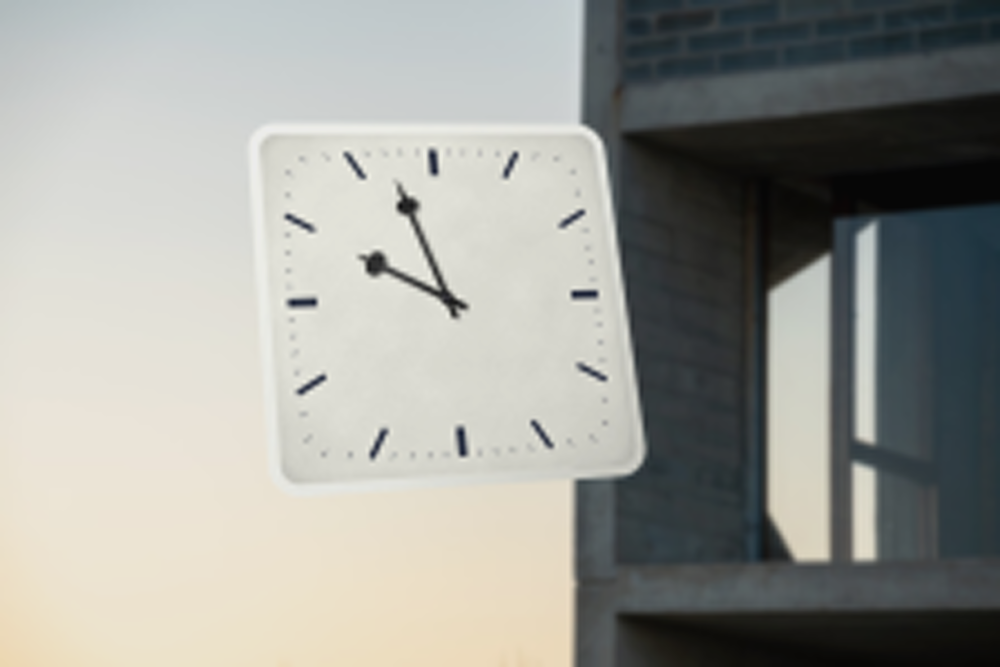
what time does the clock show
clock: 9:57
